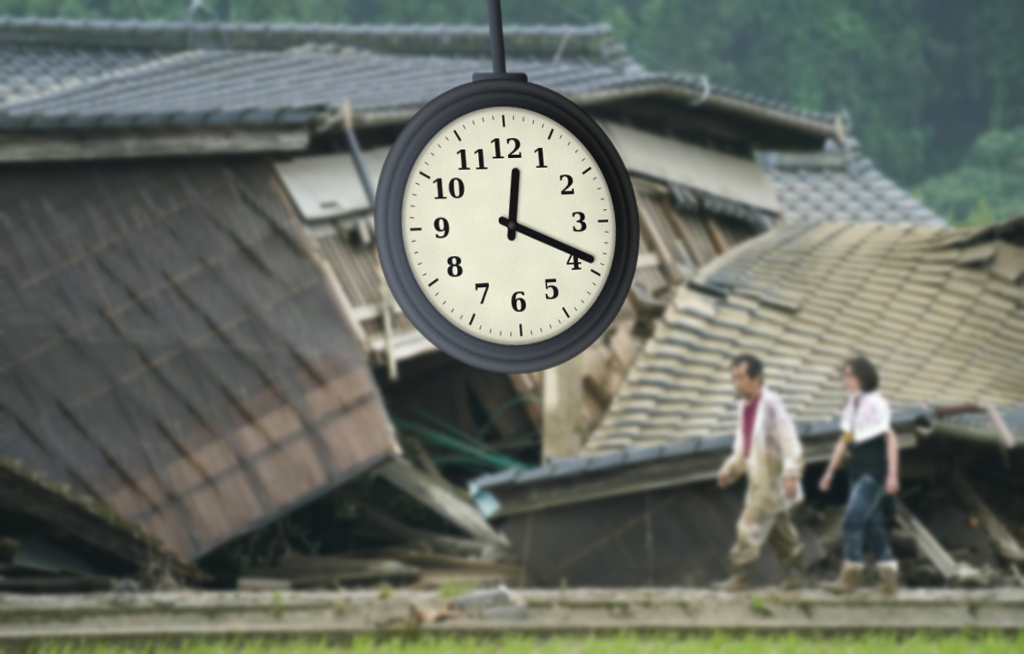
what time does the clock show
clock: 12:19
